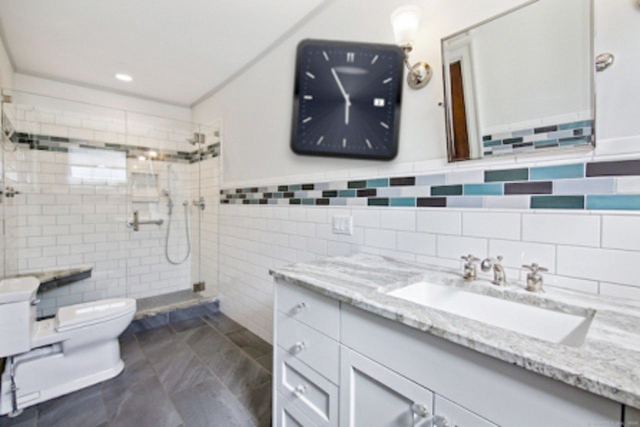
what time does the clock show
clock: 5:55
